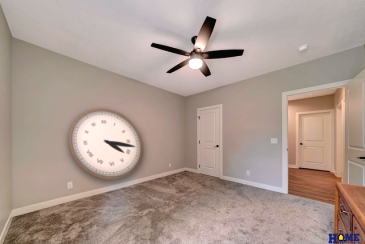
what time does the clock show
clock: 4:17
